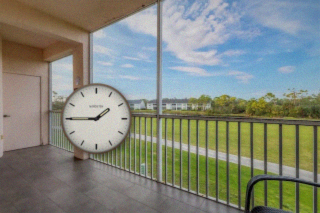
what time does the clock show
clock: 1:45
